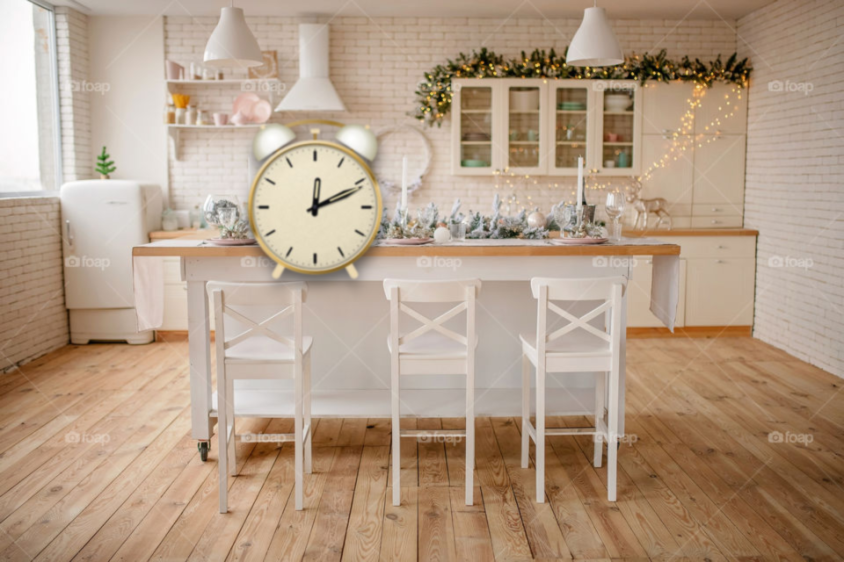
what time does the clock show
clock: 12:11
